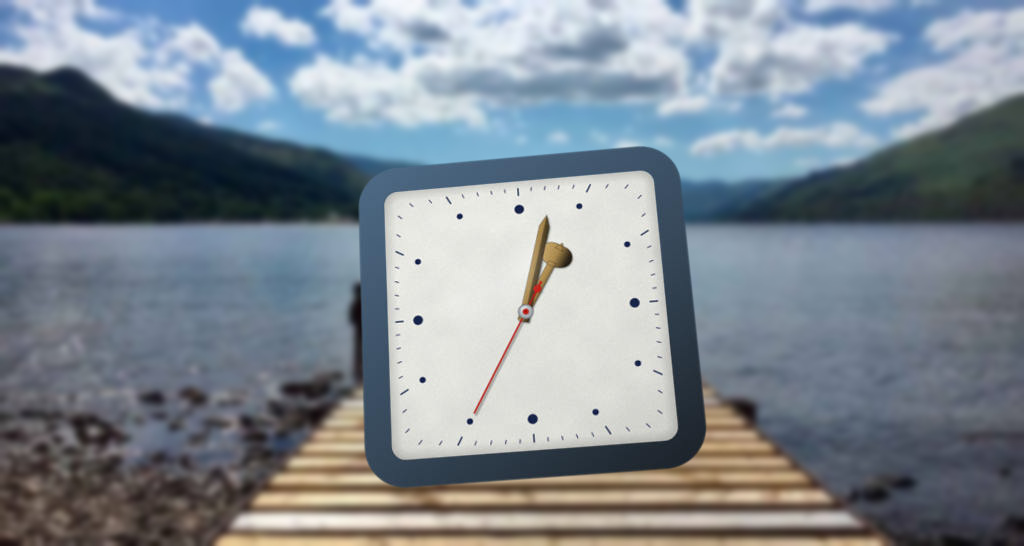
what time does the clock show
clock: 1:02:35
